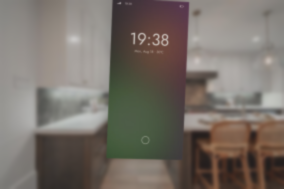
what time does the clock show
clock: 19:38
